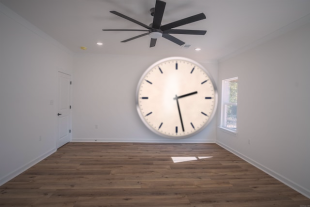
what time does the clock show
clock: 2:28
